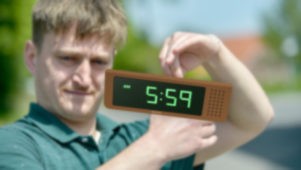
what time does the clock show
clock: 5:59
